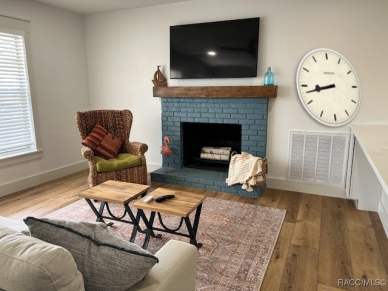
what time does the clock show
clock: 8:43
